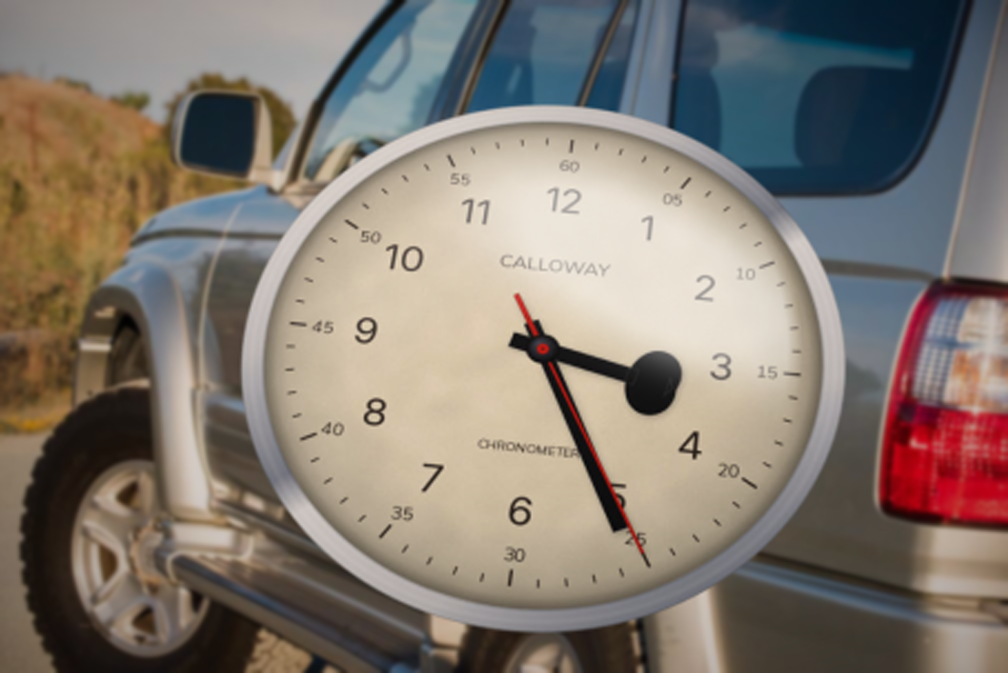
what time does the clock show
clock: 3:25:25
